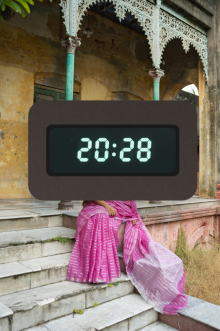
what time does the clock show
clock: 20:28
